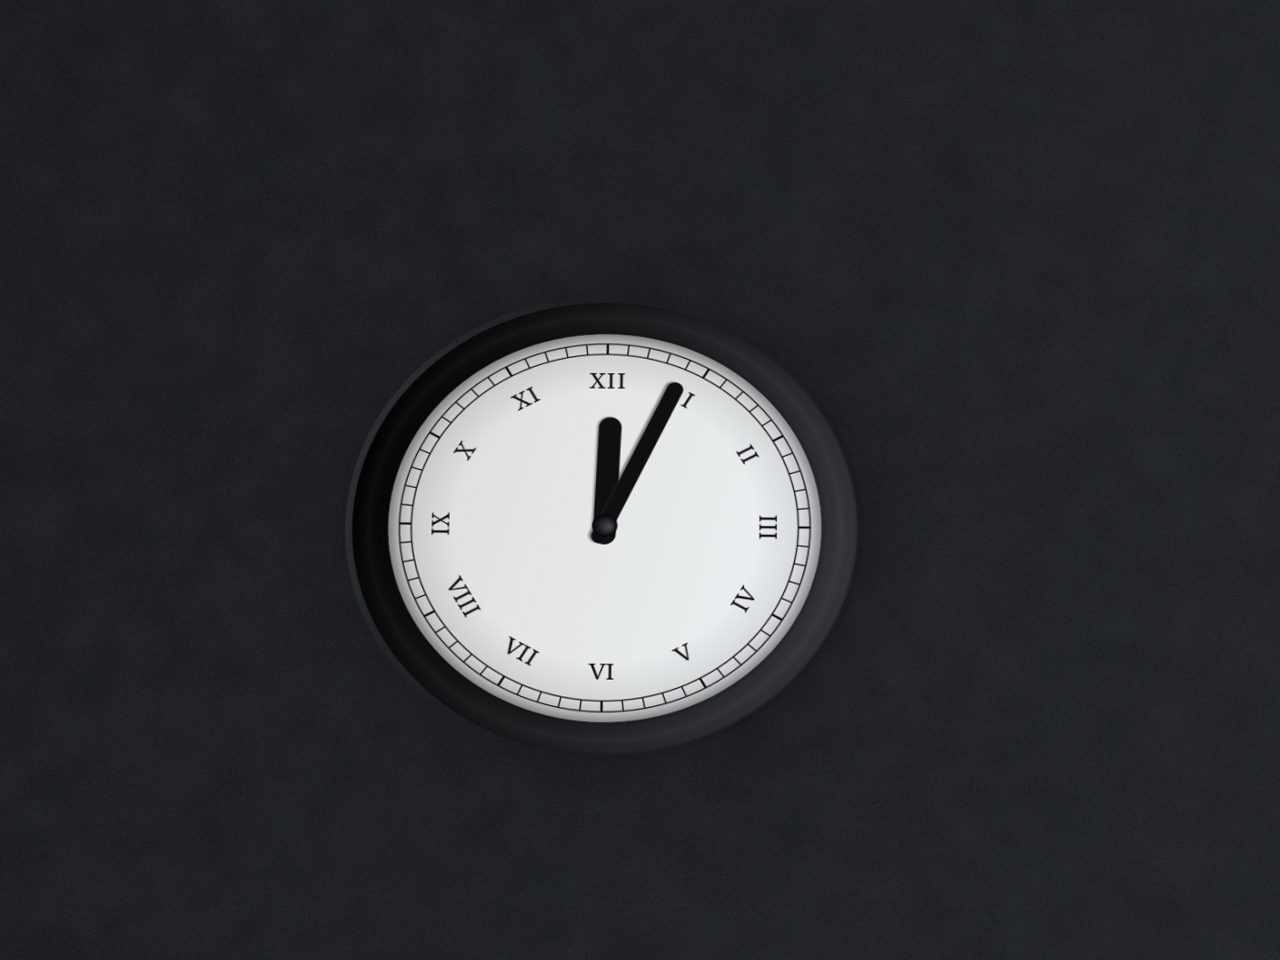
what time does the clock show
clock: 12:04
